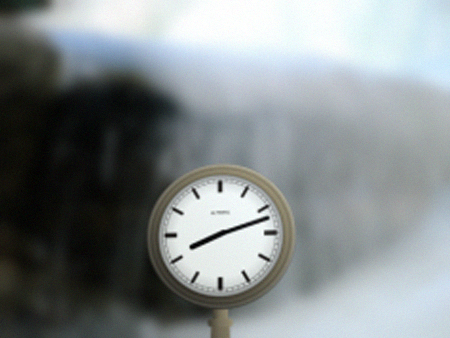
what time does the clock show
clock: 8:12
